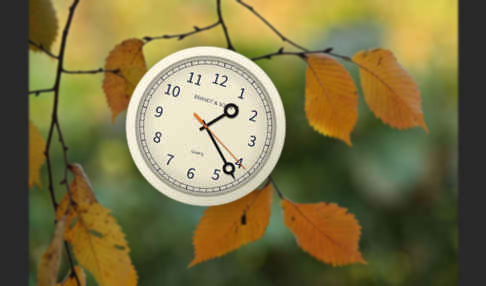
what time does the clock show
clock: 1:22:20
